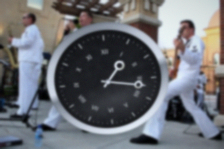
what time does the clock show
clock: 1:17
